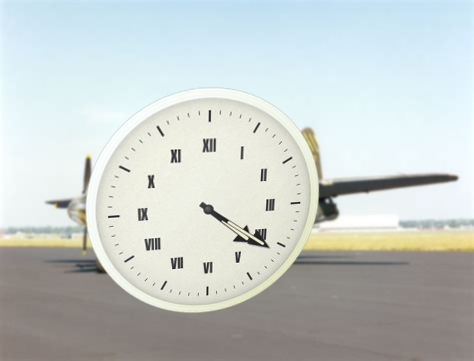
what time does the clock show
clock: 4:21
